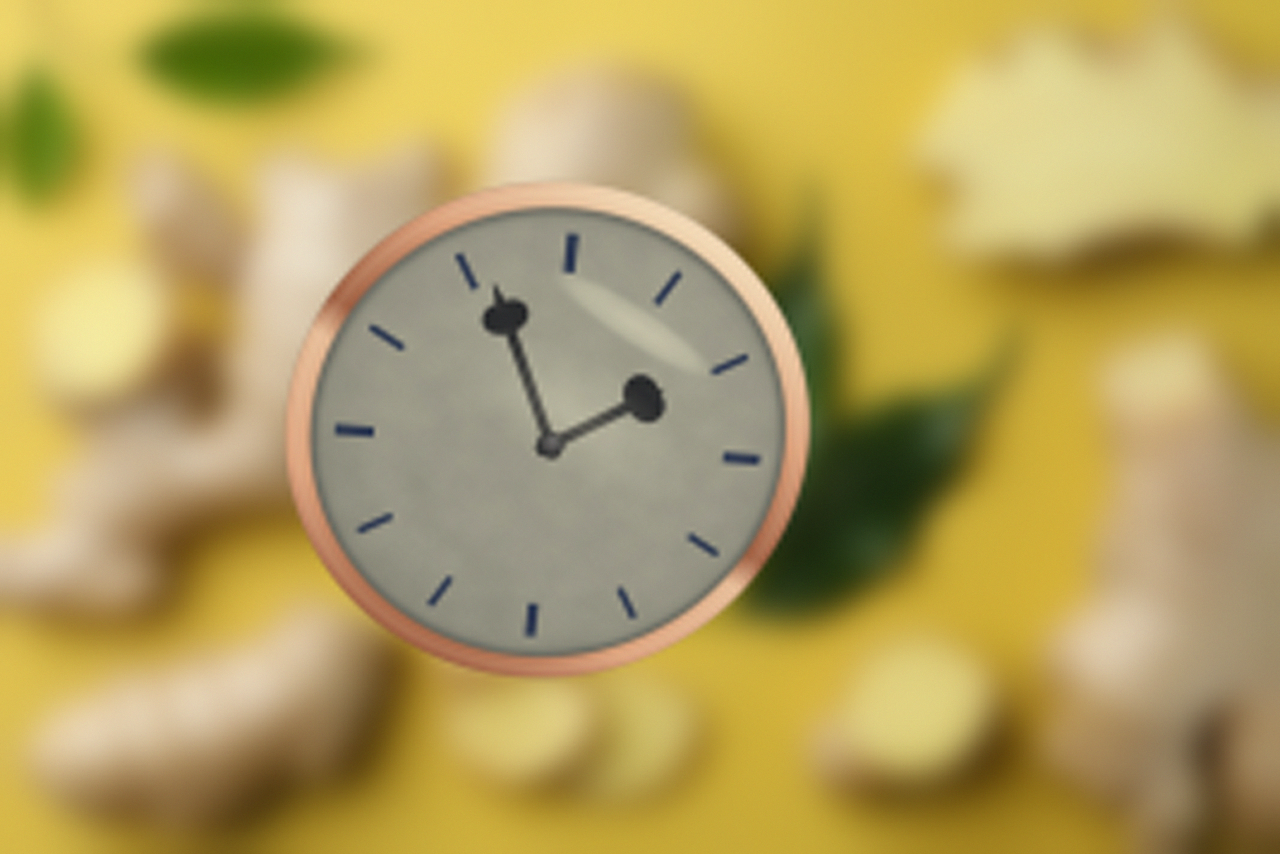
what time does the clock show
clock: 1:56
